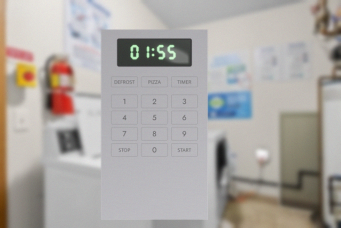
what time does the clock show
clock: 1:55
